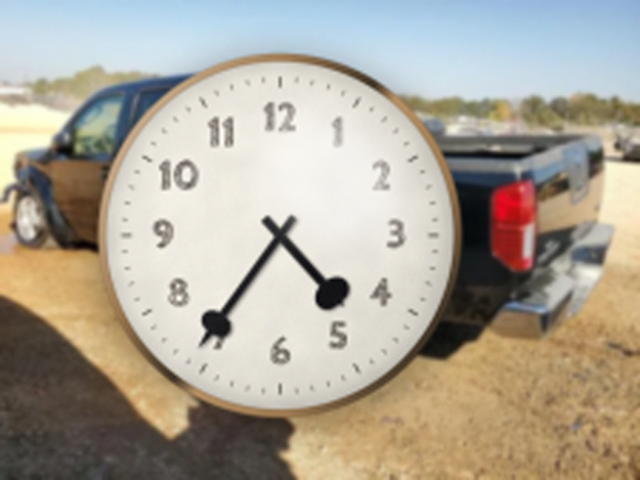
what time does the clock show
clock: 4:36
